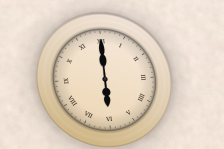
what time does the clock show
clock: 6:00
